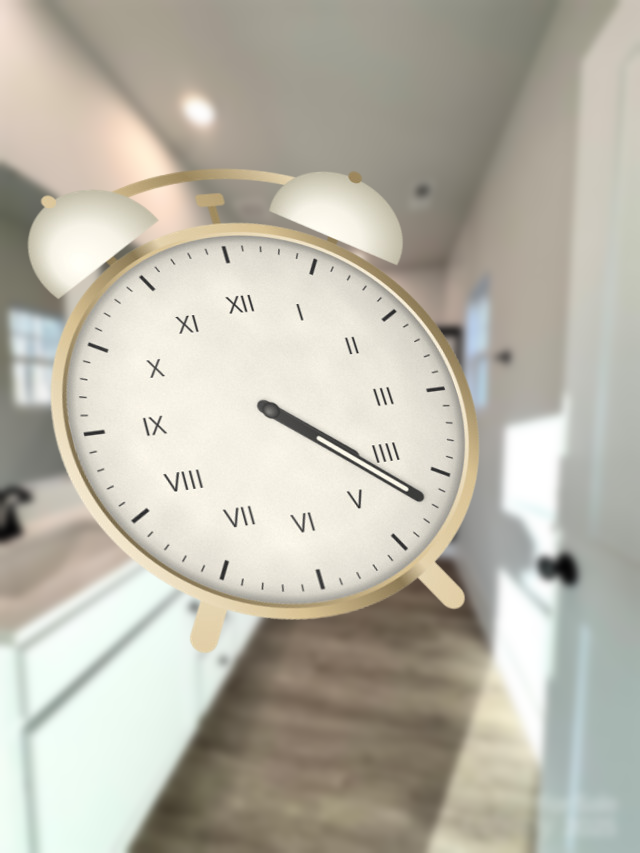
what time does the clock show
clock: 4:22
